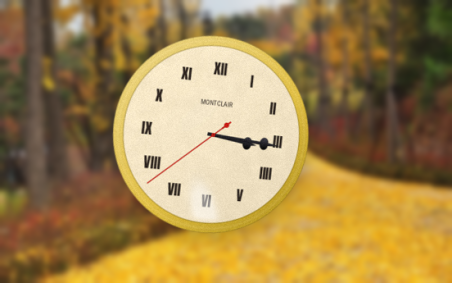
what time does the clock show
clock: 3:15:38
